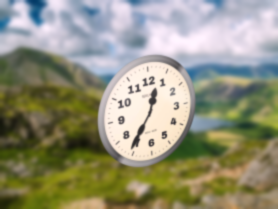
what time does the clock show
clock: 12:36
